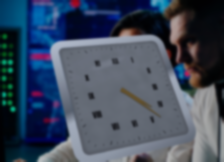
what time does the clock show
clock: 4:23
